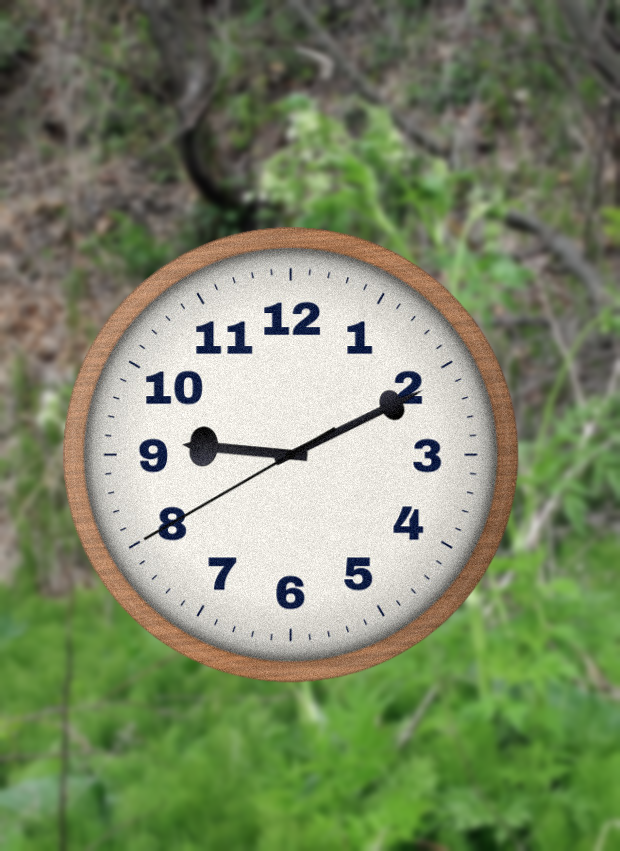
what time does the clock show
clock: 9:10:40
